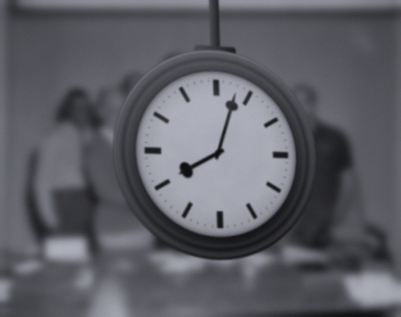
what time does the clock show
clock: 8:03
